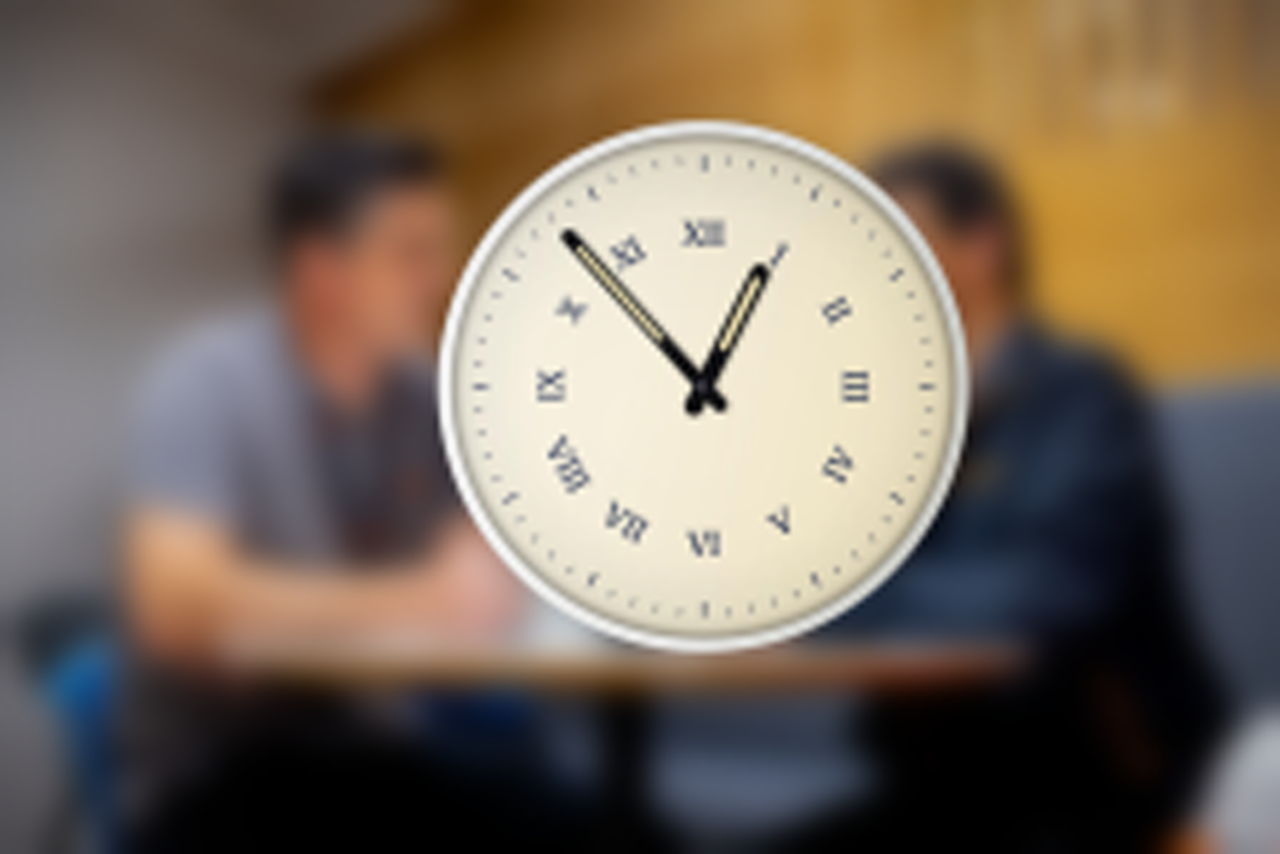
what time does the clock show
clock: 12:53
